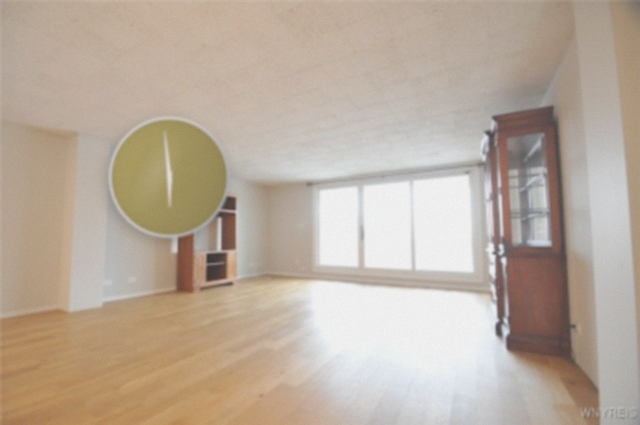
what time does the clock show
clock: 5:59
